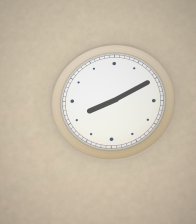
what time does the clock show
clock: 8:10
